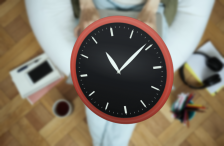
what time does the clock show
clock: 11:09
